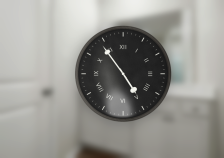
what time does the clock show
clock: 4:54
